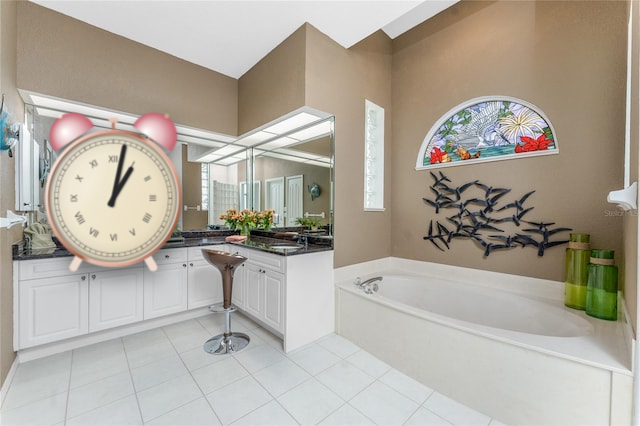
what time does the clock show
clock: 1:02
